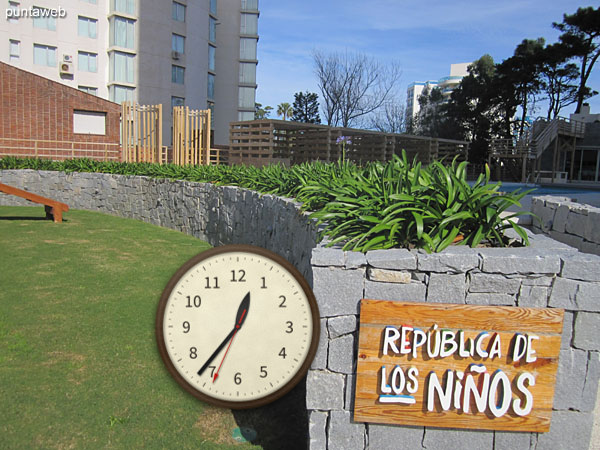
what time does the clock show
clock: 12:36:34
